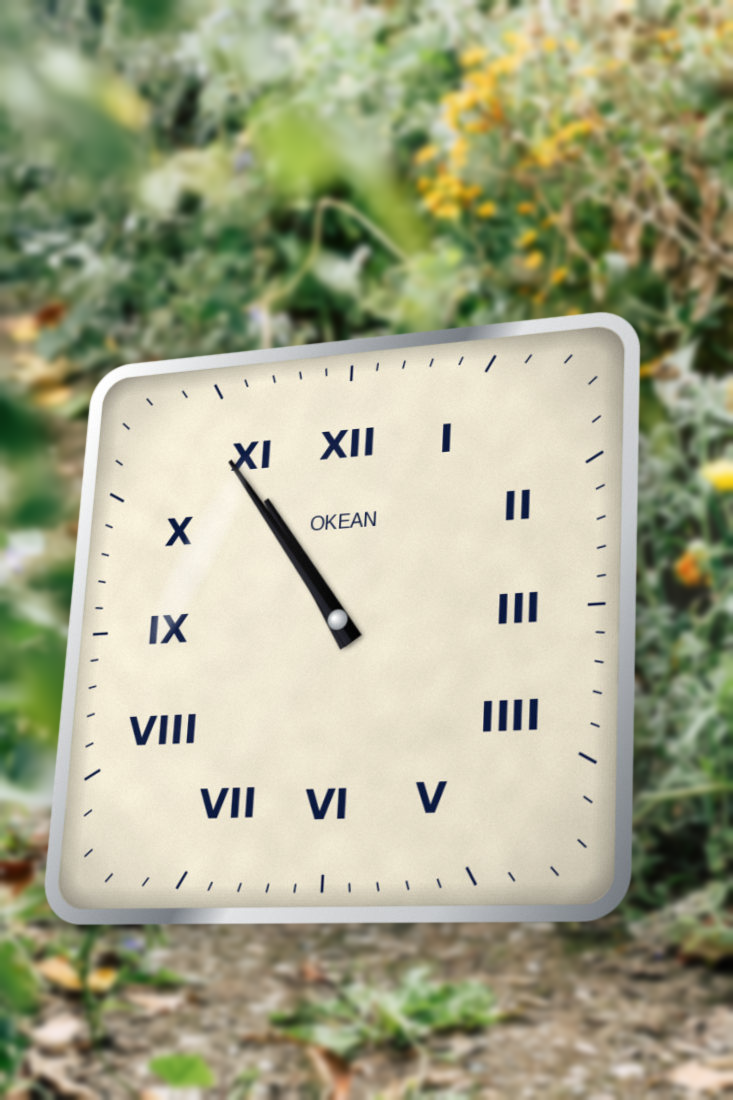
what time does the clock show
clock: 10:54
